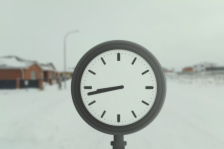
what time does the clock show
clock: 8:43
